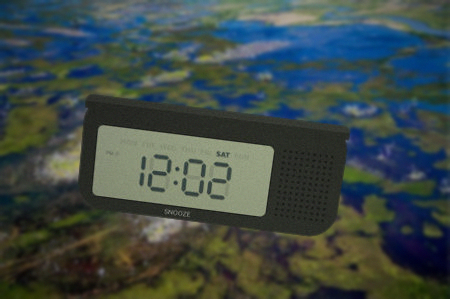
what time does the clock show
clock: 12:02
